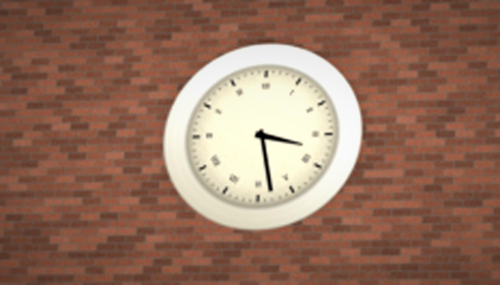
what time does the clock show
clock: 3:28
